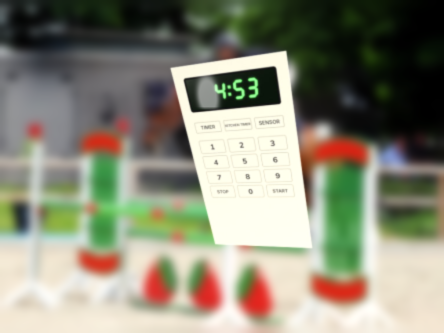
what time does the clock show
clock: 4:53
